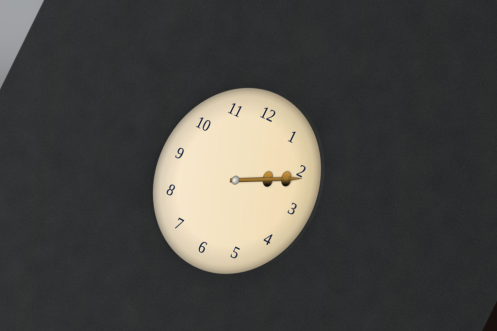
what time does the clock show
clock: 2:11
